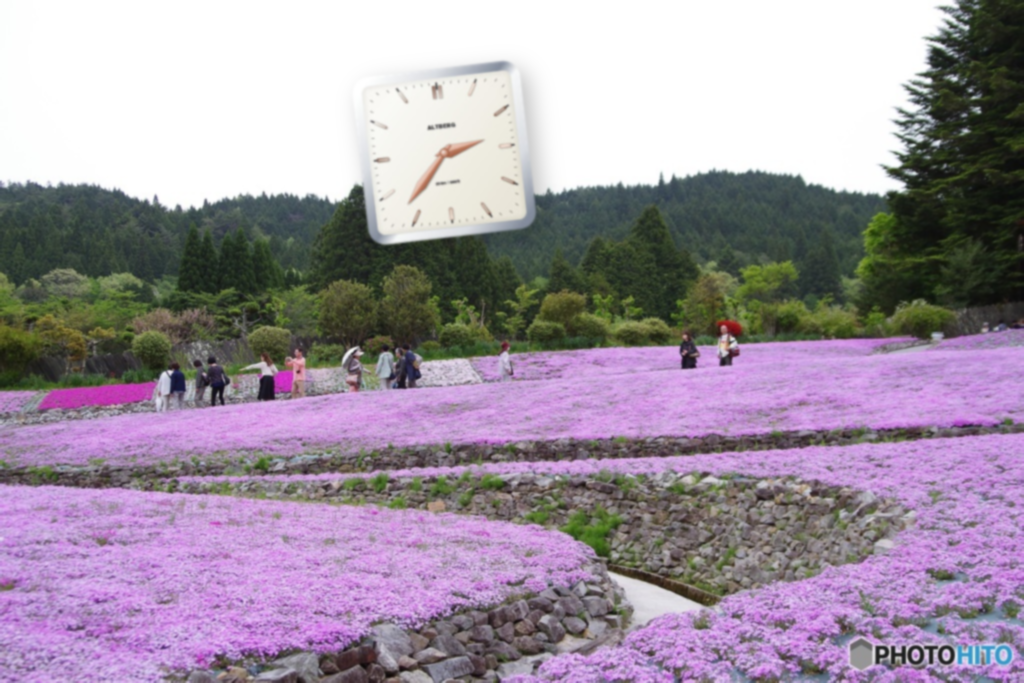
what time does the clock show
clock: 2:37
